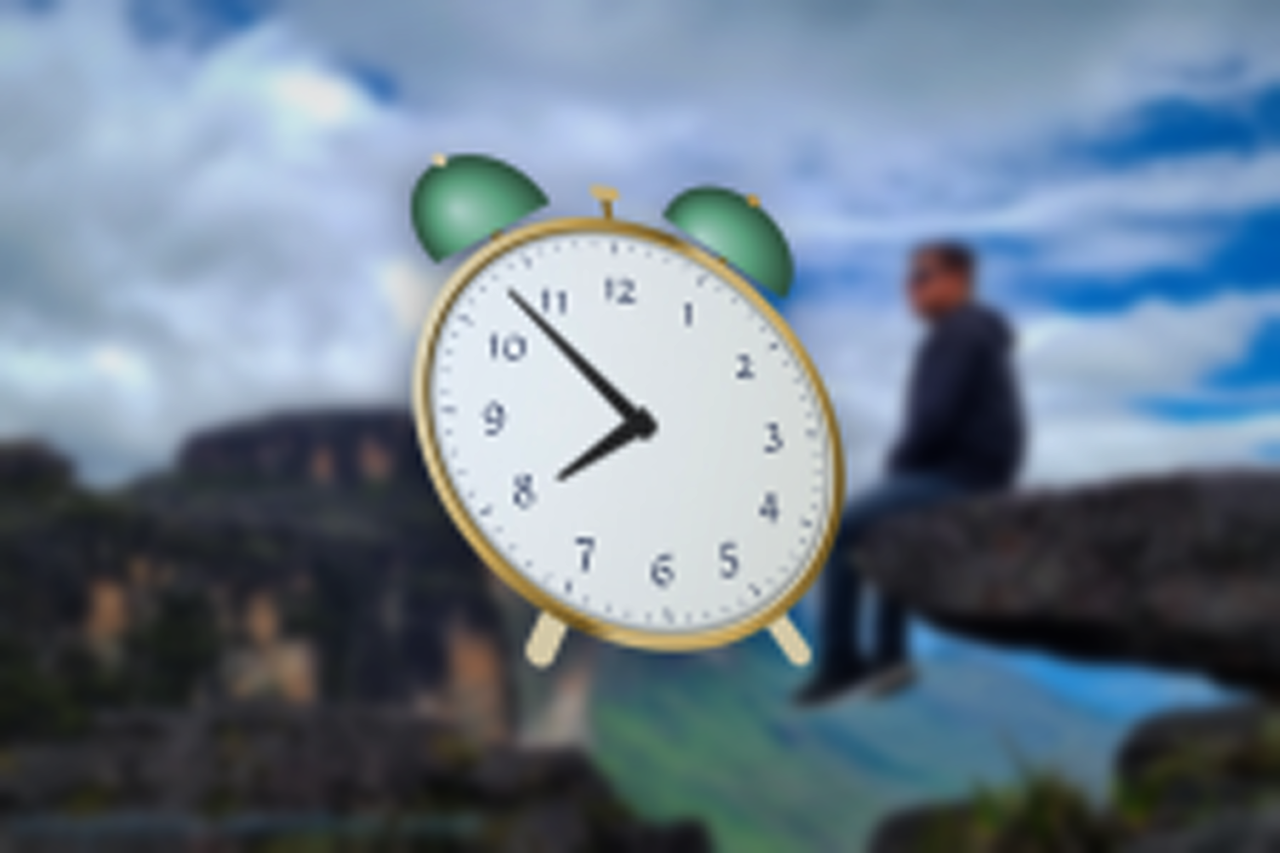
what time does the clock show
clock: 7:53
